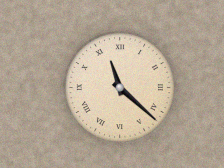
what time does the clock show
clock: 11:22
